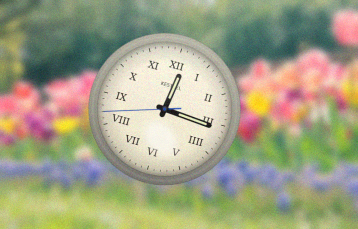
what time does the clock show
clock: 12:15:42
